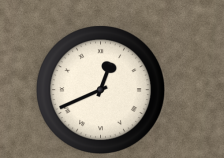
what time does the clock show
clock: 12:41
